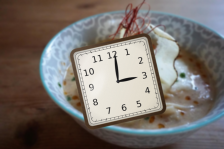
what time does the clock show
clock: 3:01
